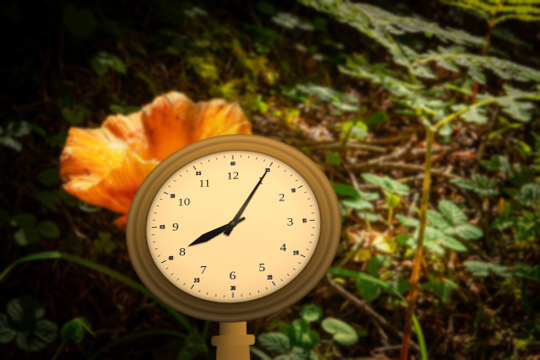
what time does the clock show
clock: 8:05
